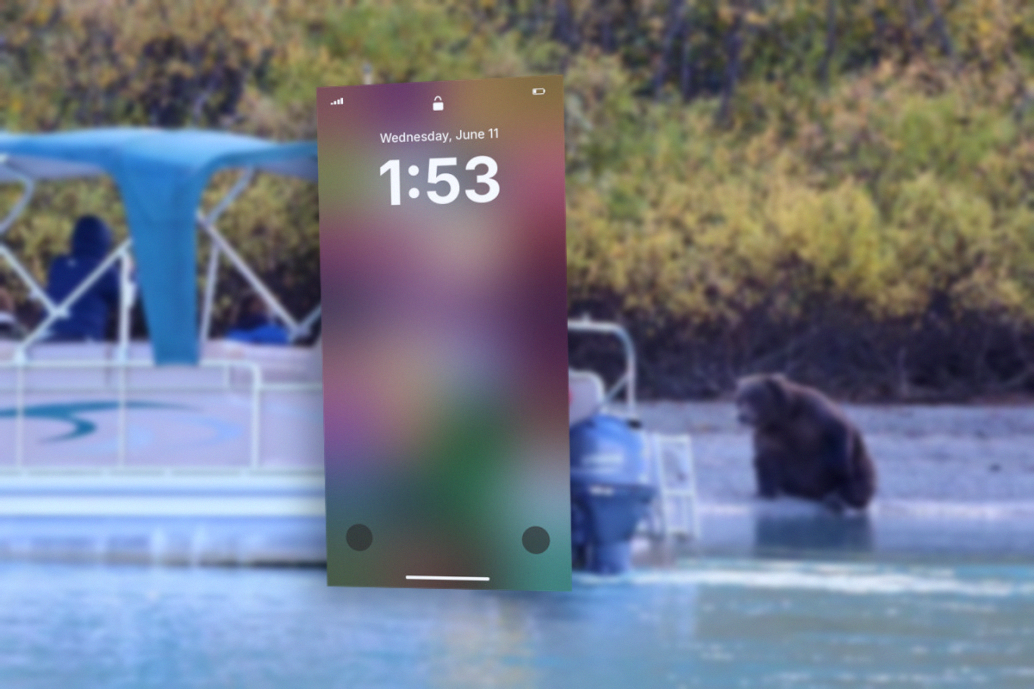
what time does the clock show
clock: 1:53
